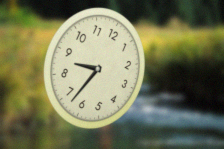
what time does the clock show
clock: 8:33
